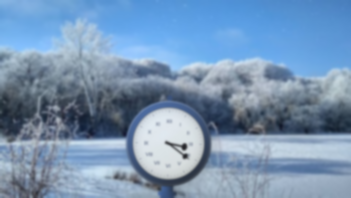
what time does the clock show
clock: 3:21
